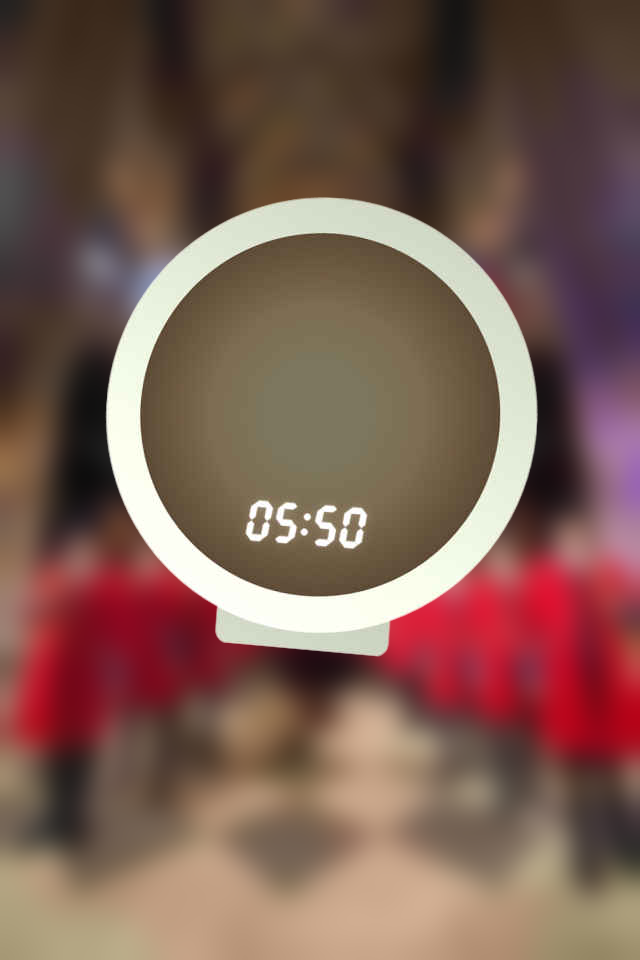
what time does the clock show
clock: 5:50
